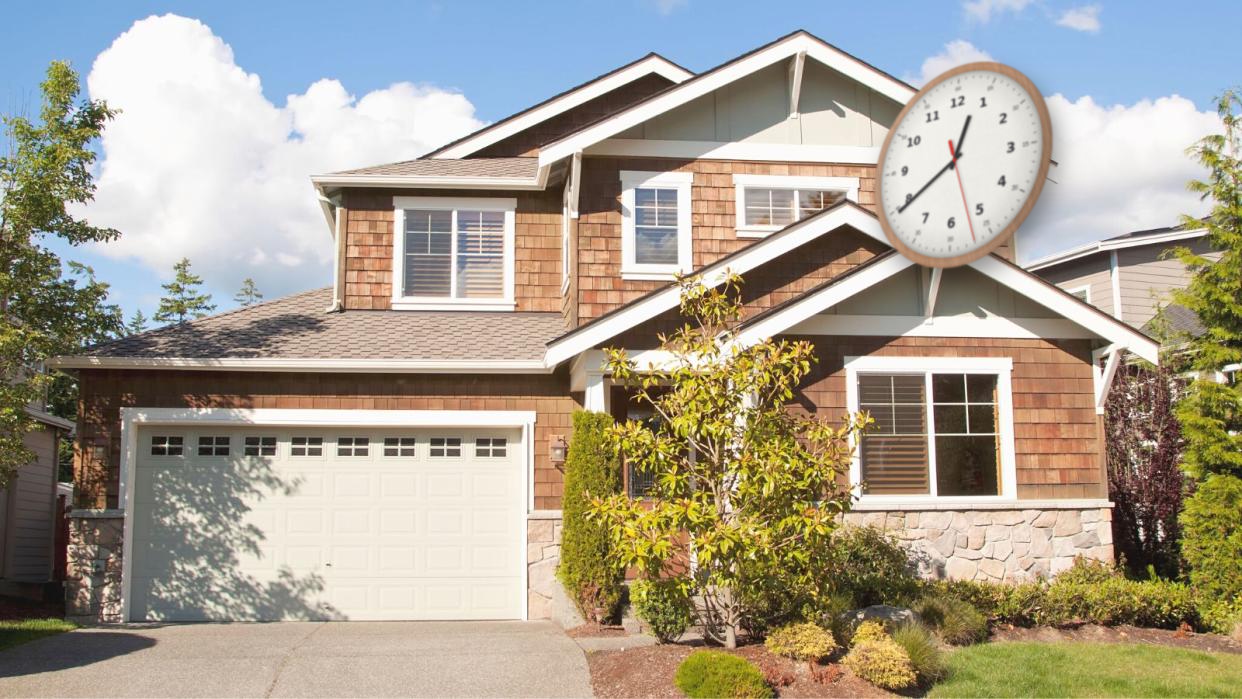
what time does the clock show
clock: 12:39:27
